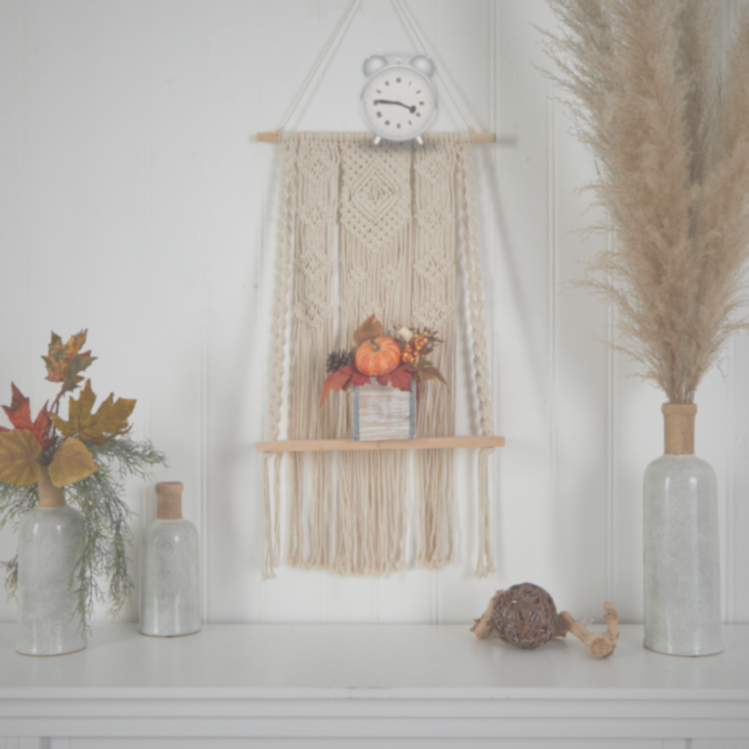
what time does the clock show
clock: 3:46
